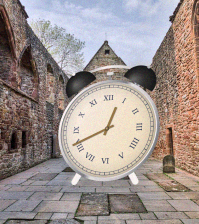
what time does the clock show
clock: 12:41
